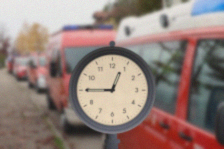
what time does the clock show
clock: 12:45
